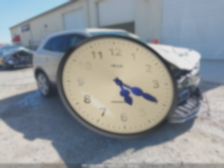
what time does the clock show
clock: 5:20
